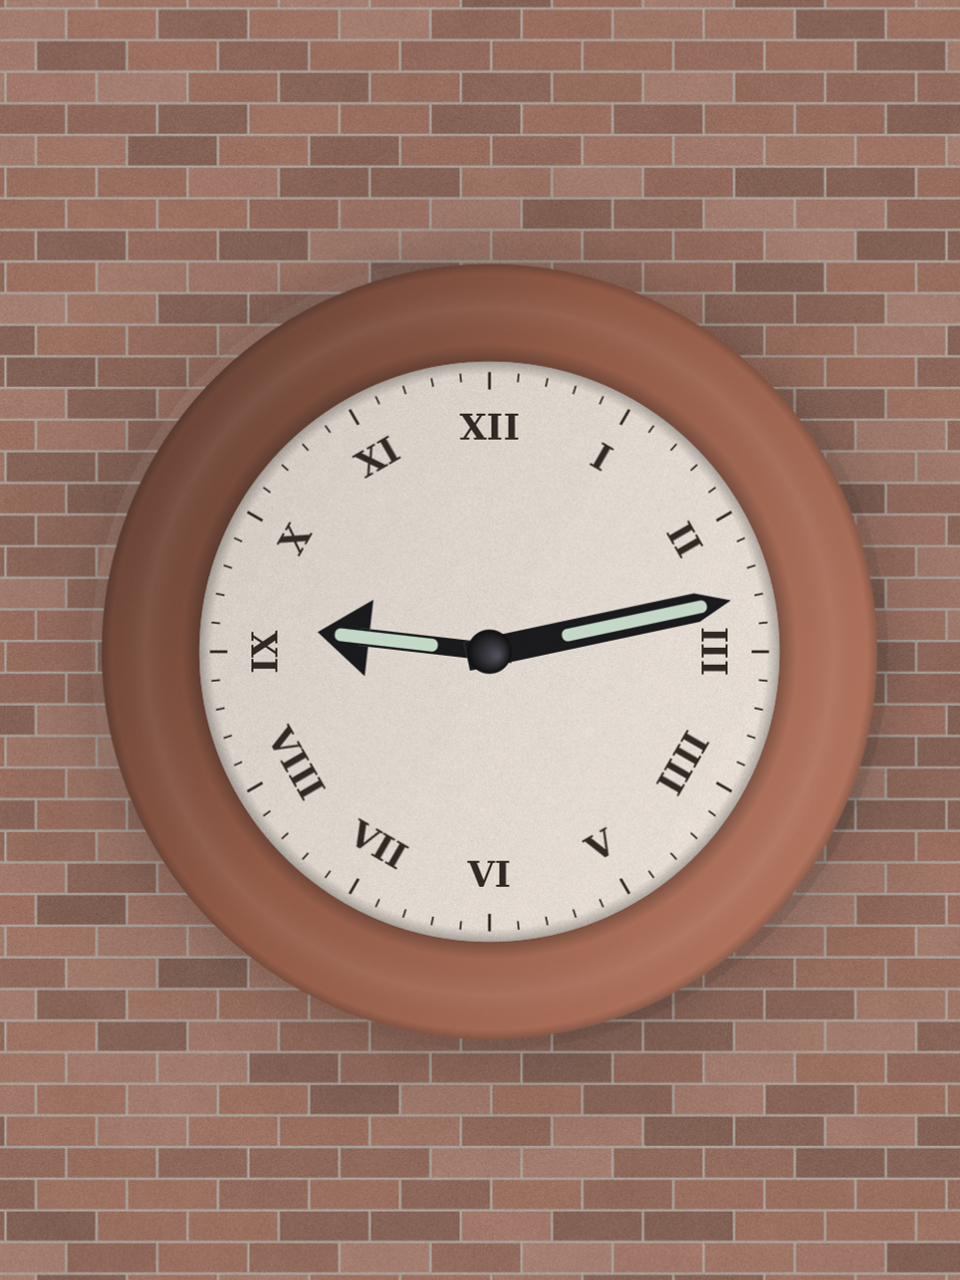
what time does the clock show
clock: 9:13
